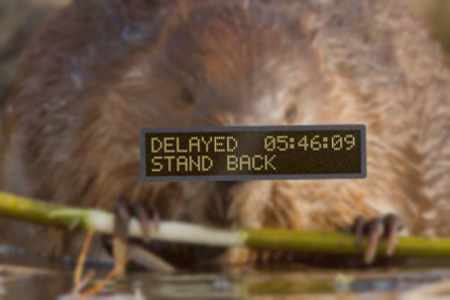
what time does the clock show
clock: 5:46:09
